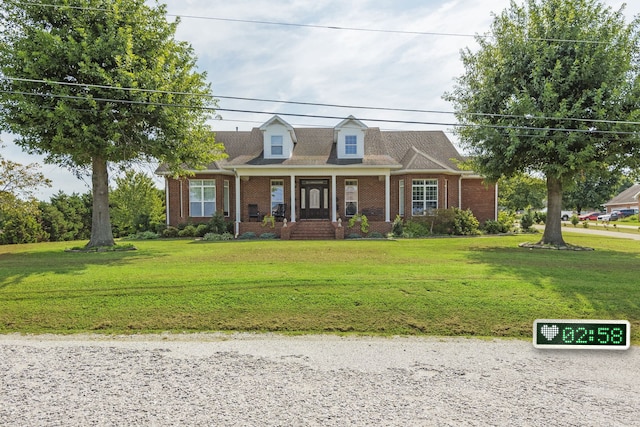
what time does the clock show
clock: 2:58
